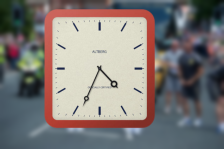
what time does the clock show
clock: 4:34
